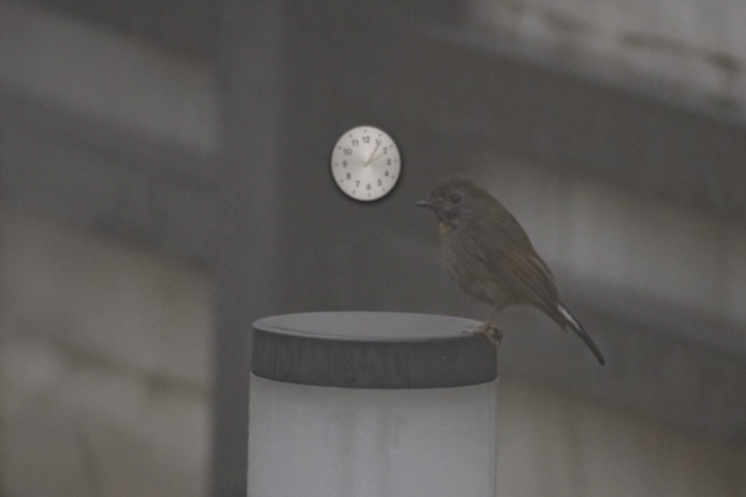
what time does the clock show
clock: 2:06
